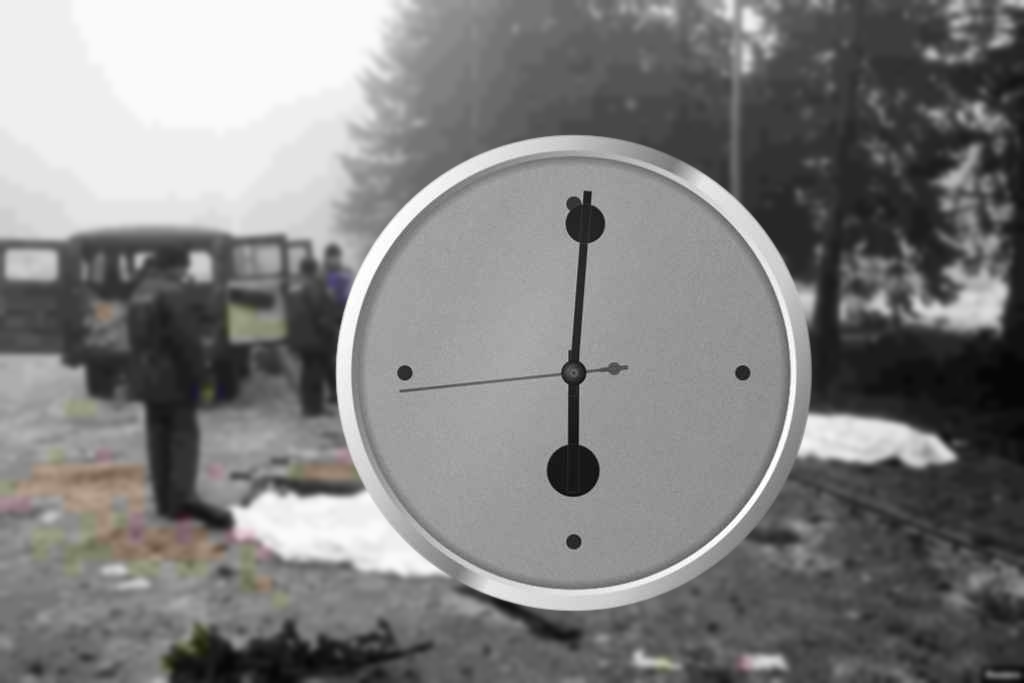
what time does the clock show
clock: 6:00:44
